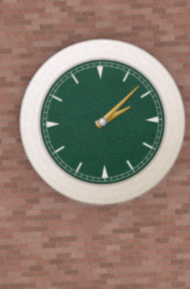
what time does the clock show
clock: 2:08
